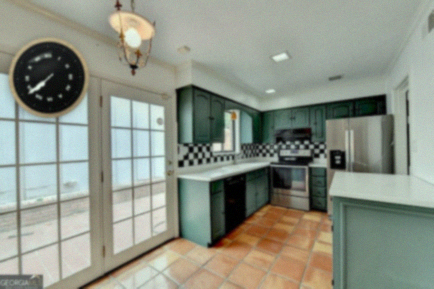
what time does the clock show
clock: 7:39
